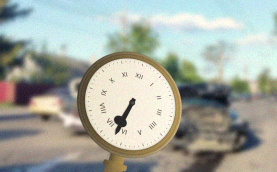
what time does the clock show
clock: 6:32
